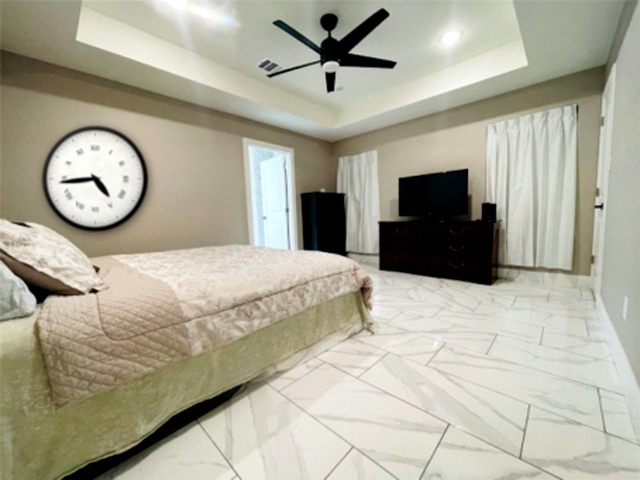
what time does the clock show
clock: 4:44
